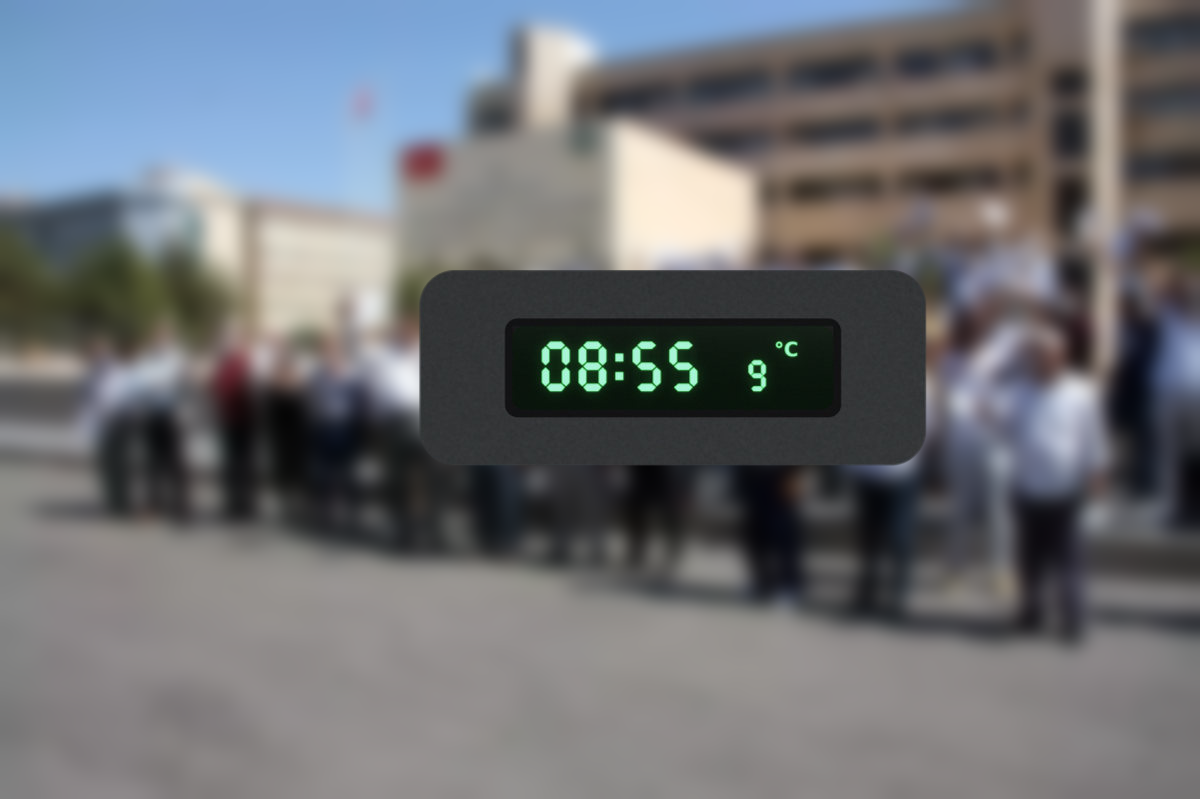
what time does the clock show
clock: 8:55
